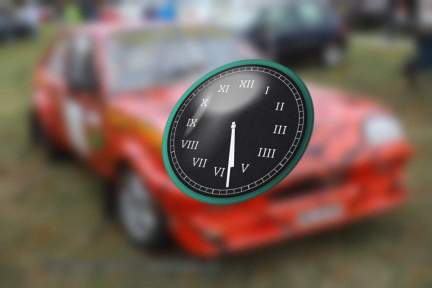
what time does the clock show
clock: 5:28
